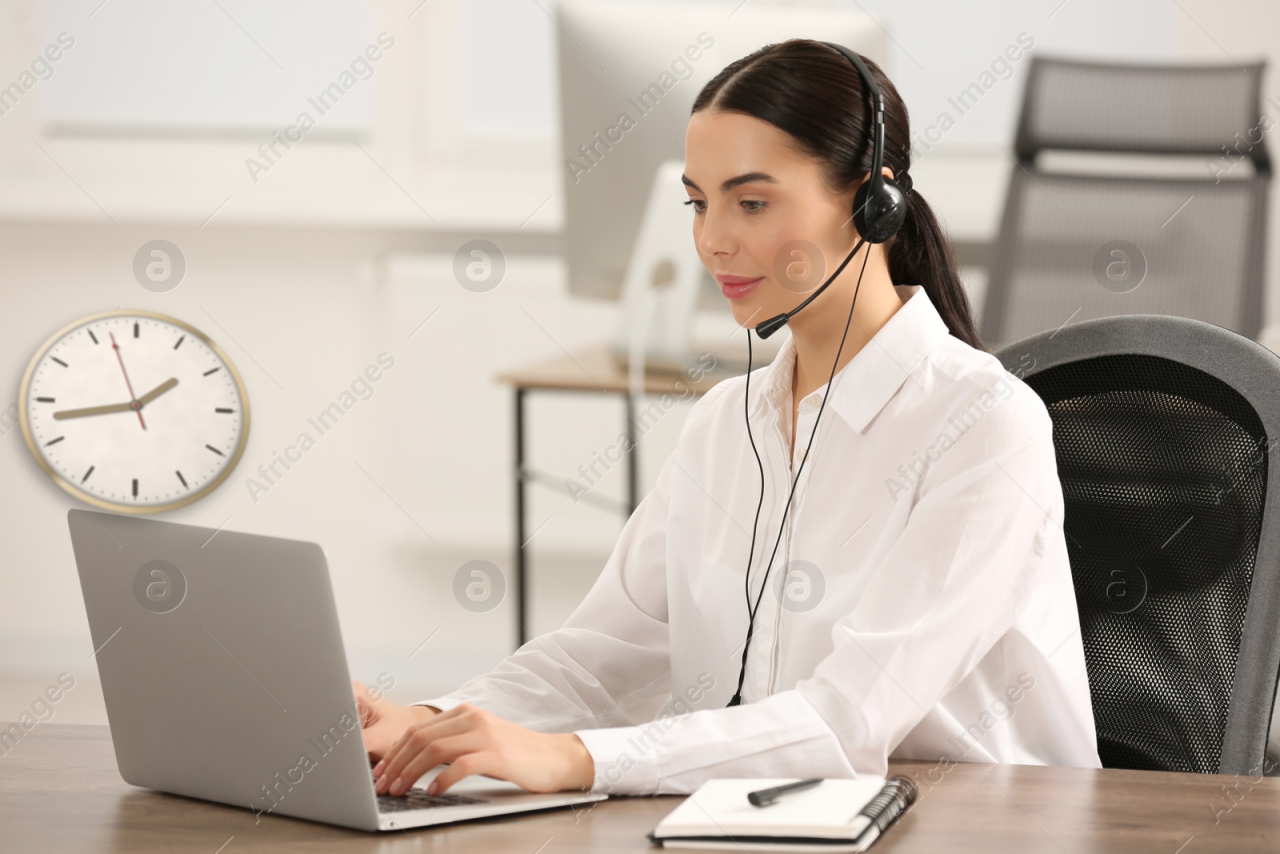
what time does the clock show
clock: 1:42:57
